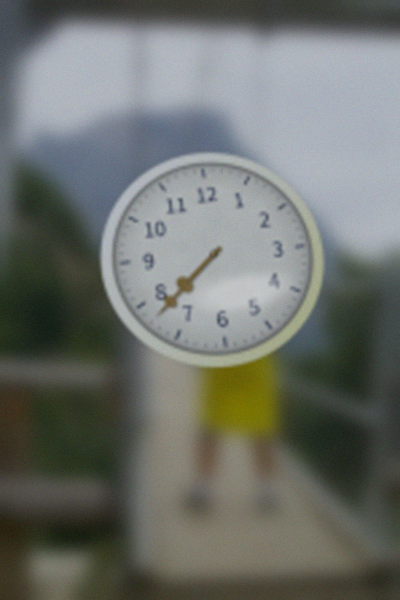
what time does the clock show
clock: 7:38
